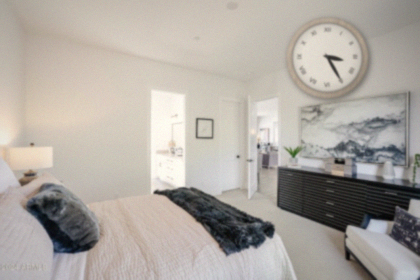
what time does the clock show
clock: 3:25
